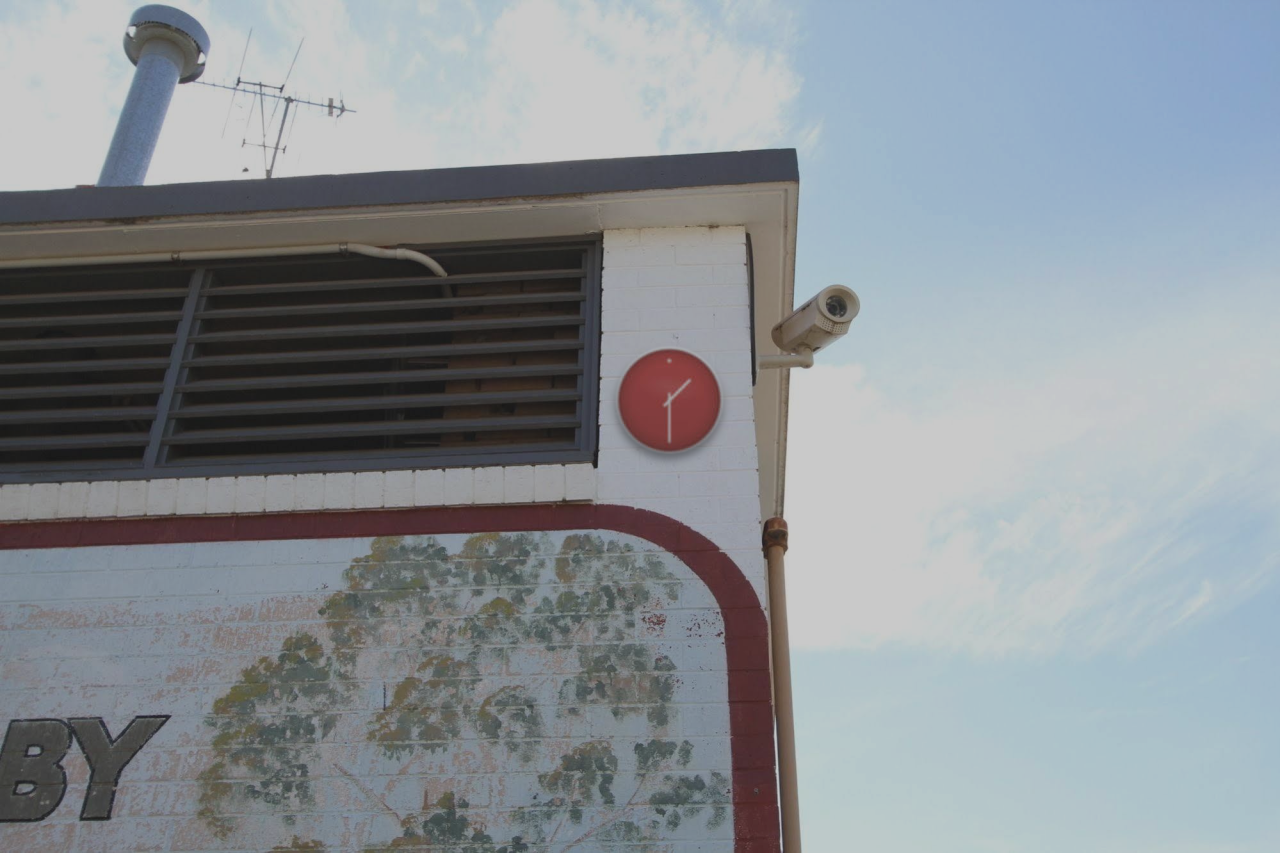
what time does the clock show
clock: 1:30
